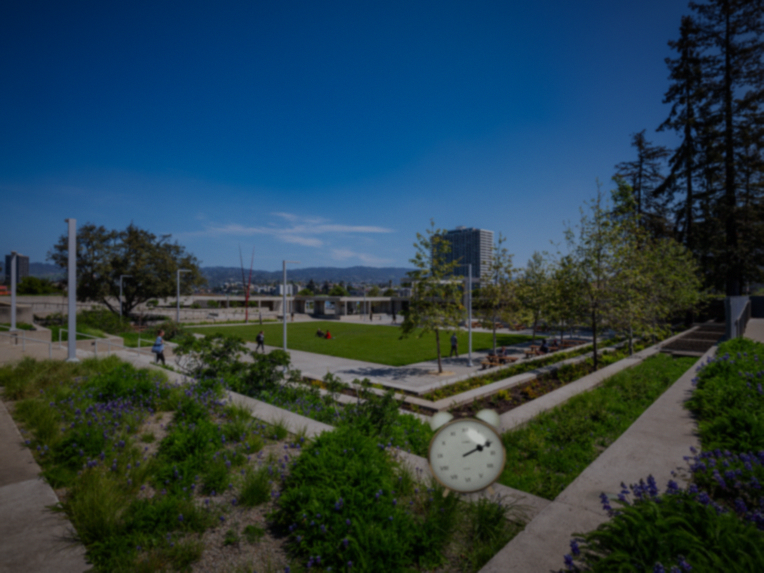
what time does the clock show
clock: 2:11
